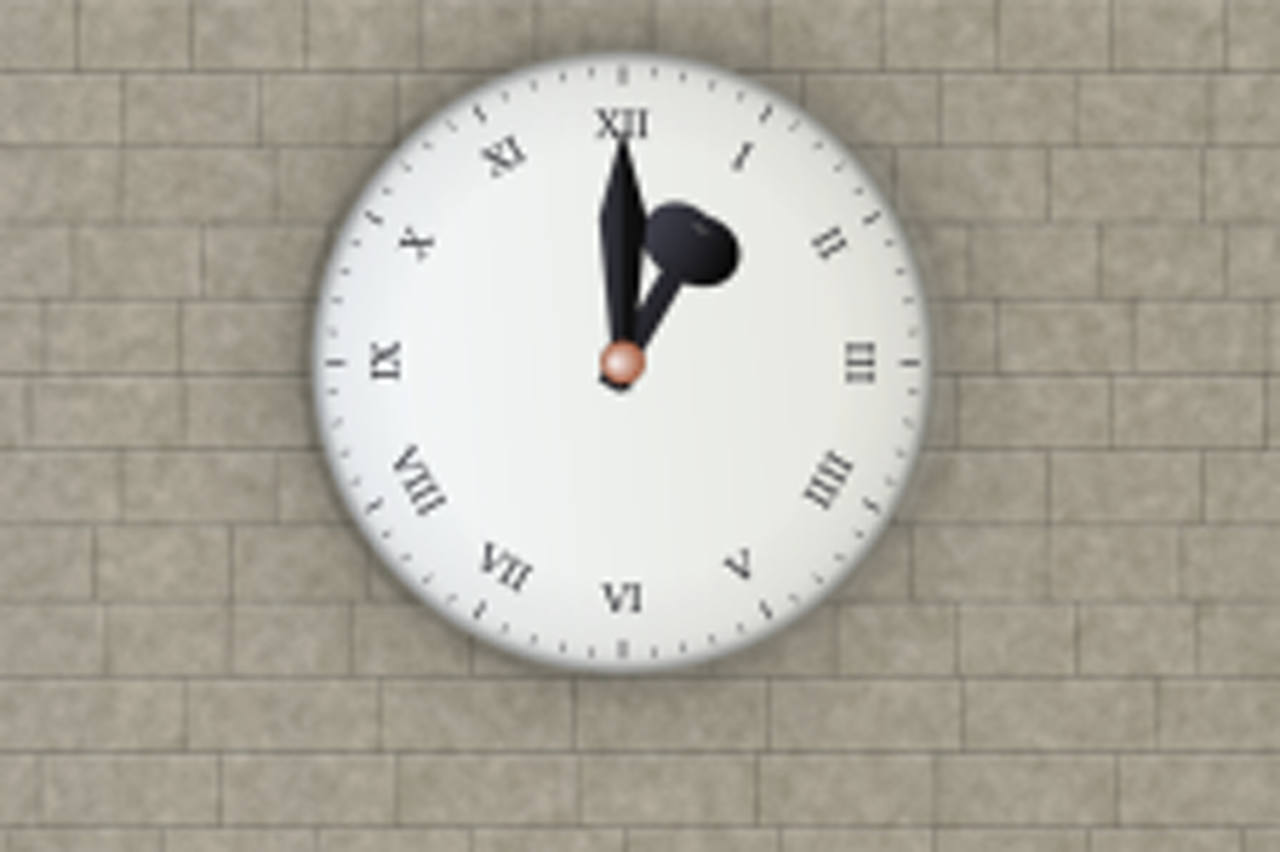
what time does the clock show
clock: 1:00
